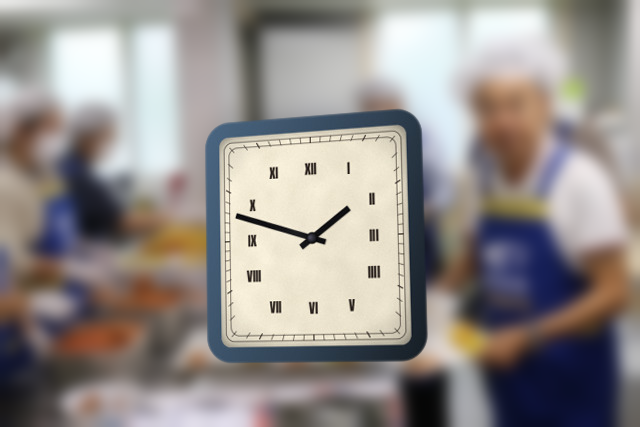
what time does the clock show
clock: 1:48
